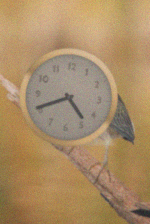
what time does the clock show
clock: 4:41
